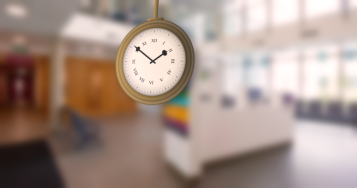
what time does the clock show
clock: 1:51
